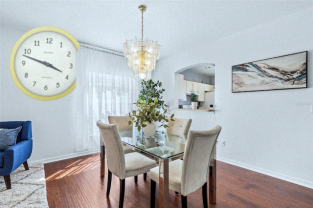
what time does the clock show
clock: 3:48
